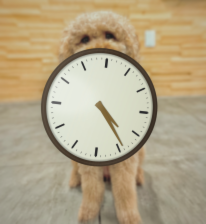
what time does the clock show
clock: 4:24
